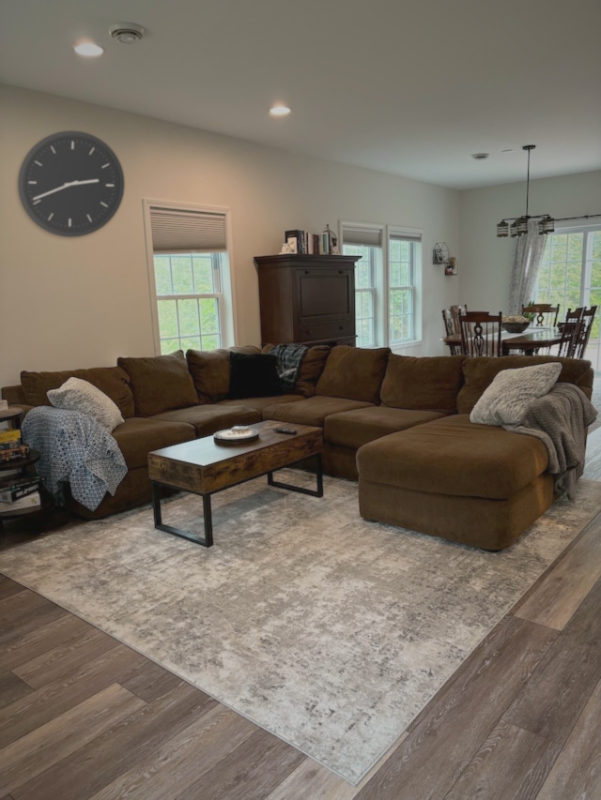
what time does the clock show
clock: 2:41
